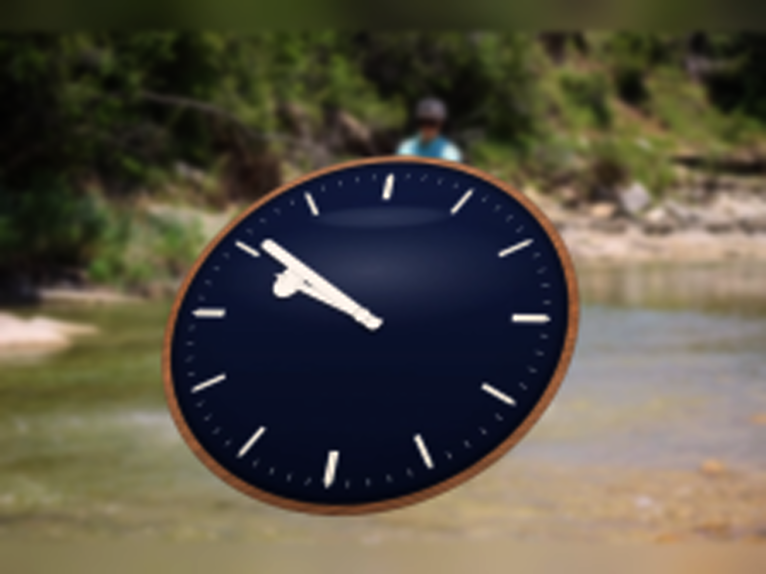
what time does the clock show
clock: 9:51
